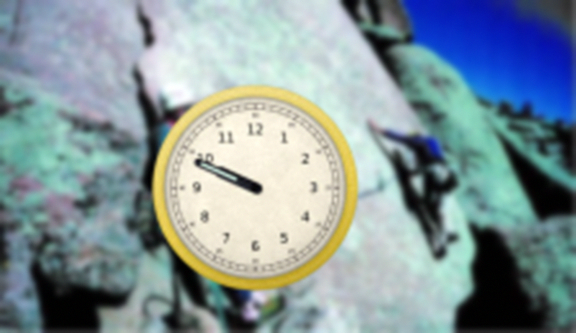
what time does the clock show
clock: 9:49
